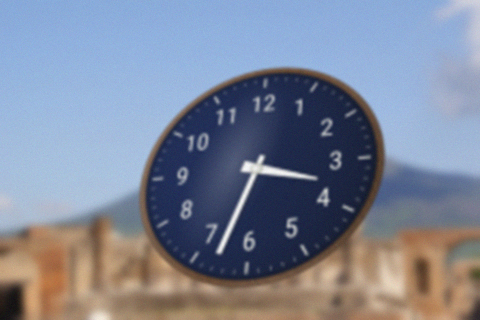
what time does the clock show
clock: 3:33
